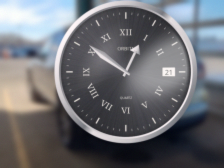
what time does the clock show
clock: 12:51
